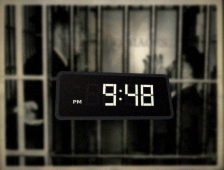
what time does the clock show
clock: 9:48
